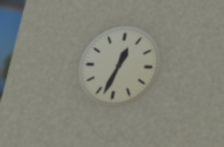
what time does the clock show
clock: 12:33
